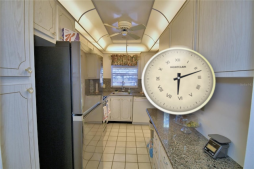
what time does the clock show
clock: 6:12
